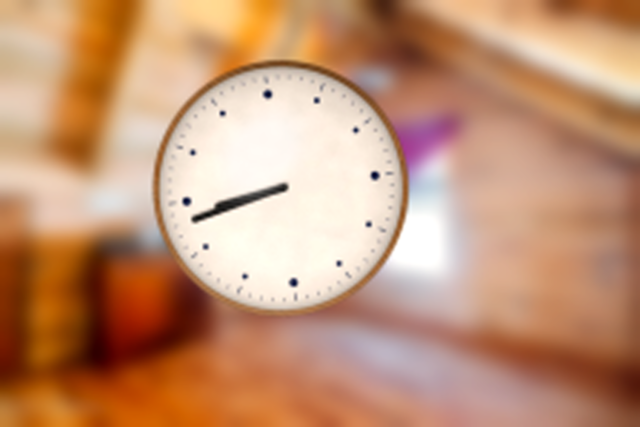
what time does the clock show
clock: 8:43
